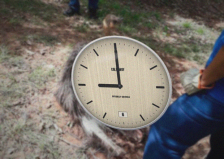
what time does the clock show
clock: 9:00
